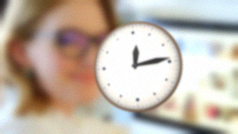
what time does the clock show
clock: 12:14
